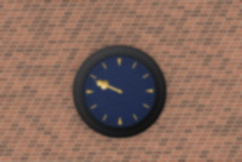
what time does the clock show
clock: 9:49
